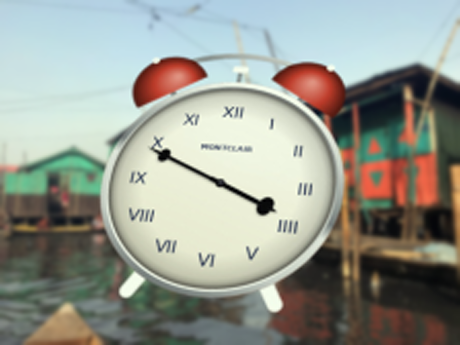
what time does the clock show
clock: 3:49
